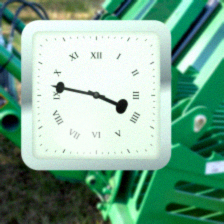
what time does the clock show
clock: 3:47
